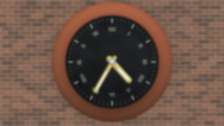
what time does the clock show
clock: 4:35
